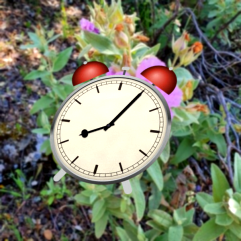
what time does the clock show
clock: 8:05
